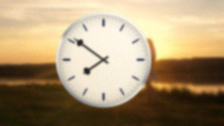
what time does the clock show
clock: 7:51
